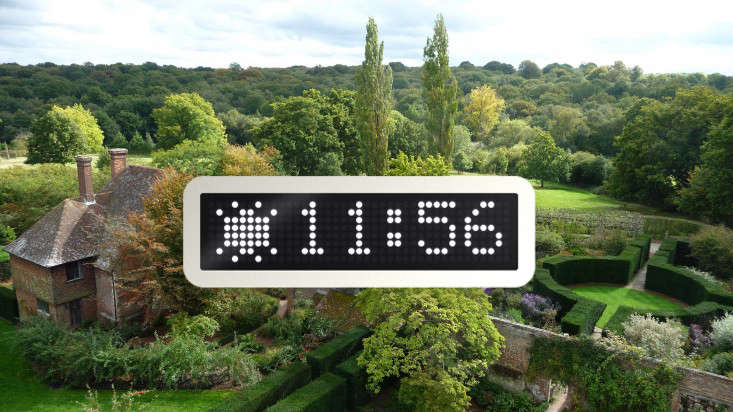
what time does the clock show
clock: 11:56
